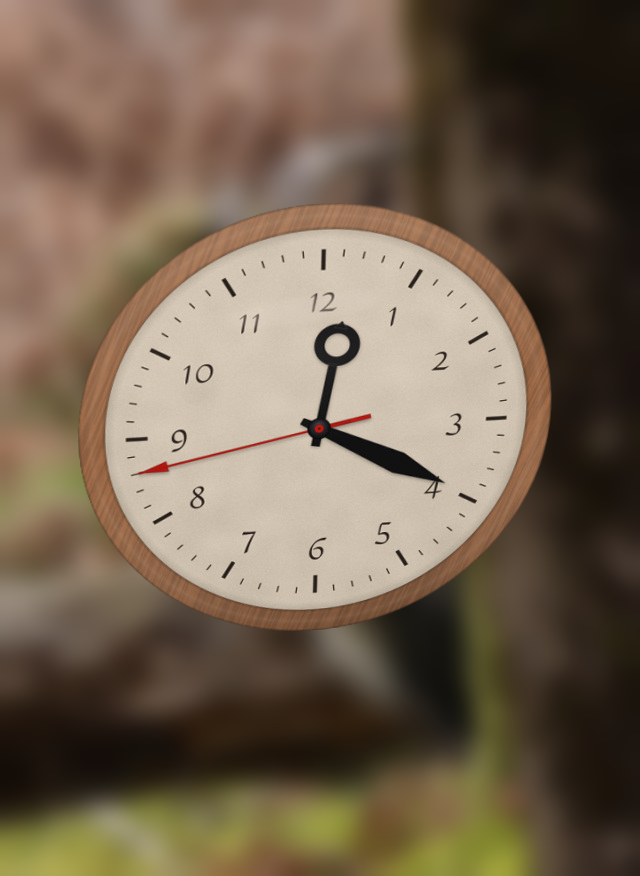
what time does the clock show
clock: 12:19:43
